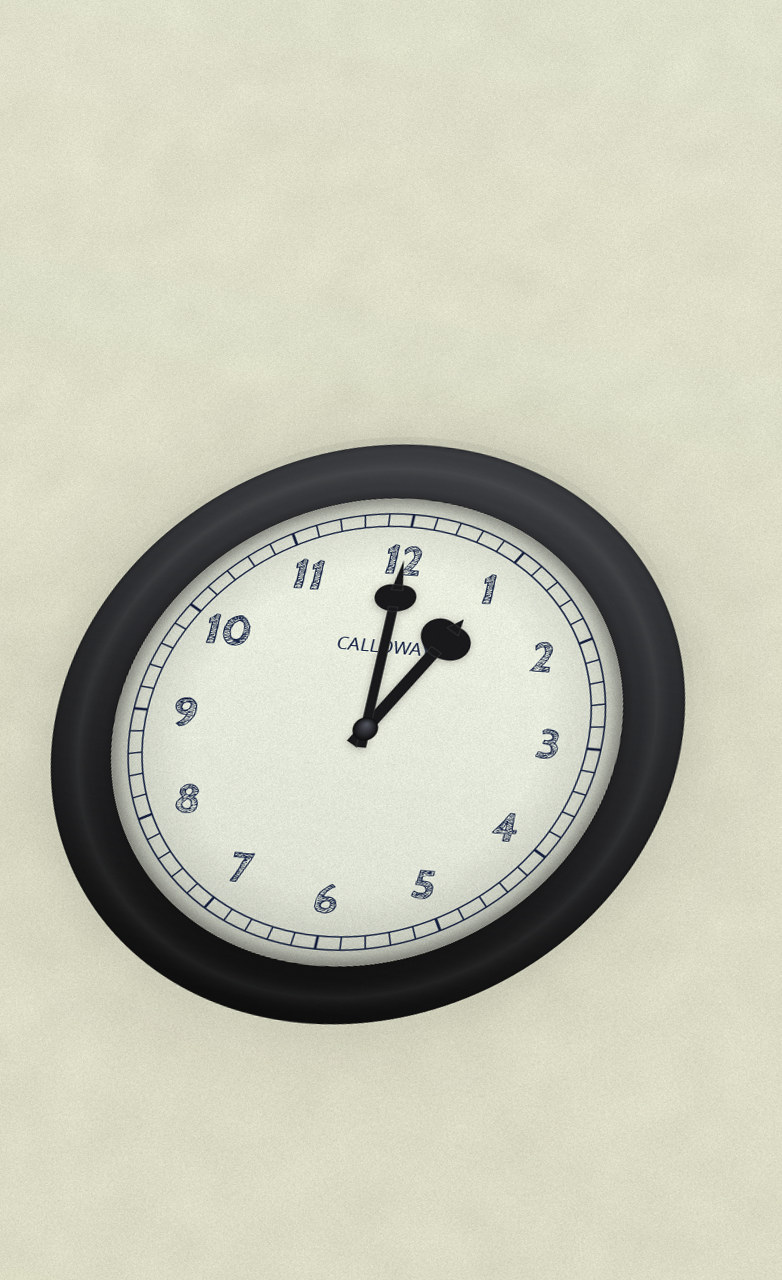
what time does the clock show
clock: 1:00
